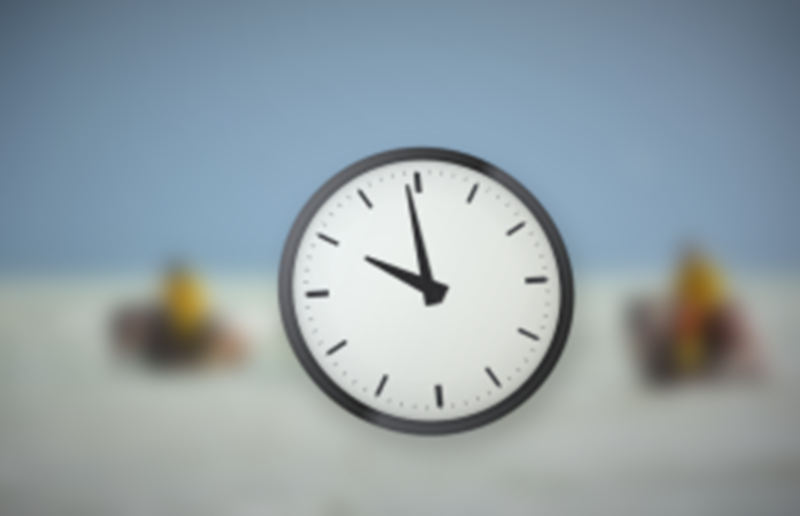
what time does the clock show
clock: 9:59
